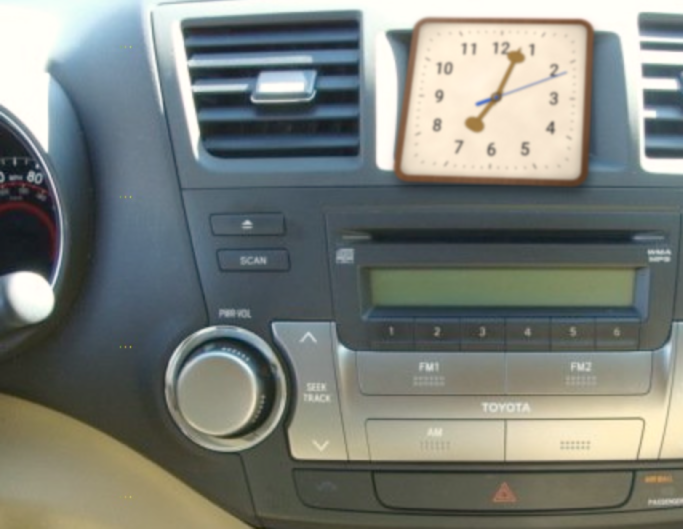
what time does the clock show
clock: 7:03:11
